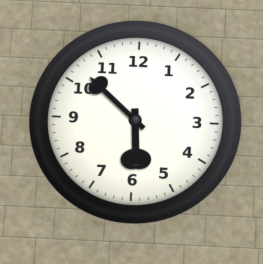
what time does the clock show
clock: 5:52
